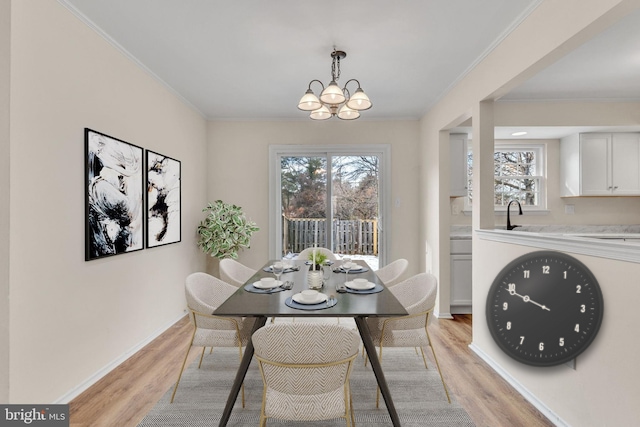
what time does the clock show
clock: 9:49
